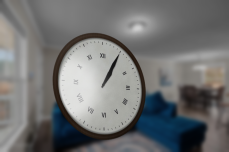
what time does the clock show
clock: 1:05
